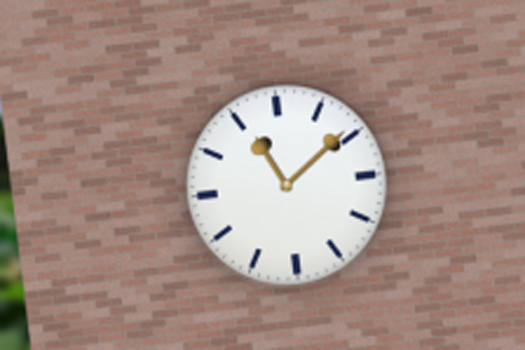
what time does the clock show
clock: 11:09
